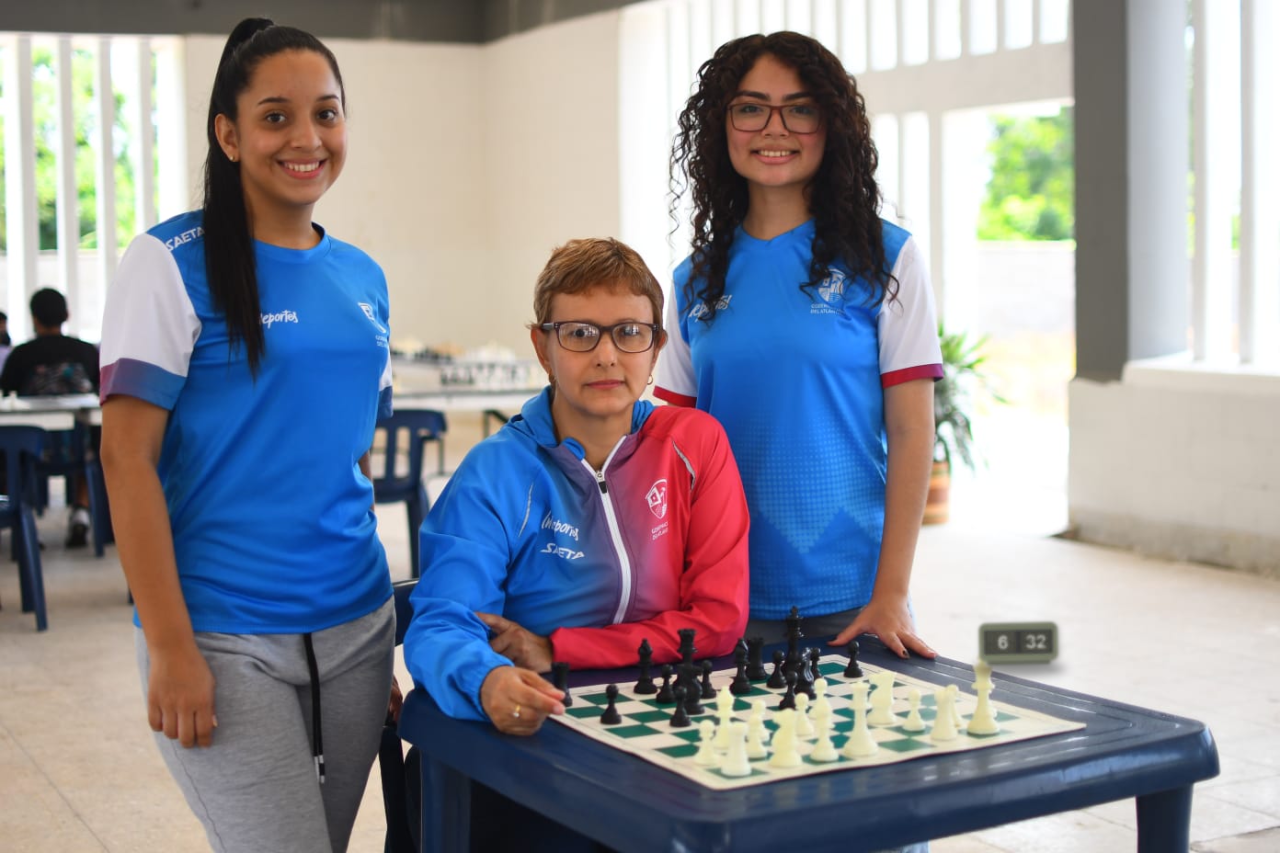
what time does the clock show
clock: 6:32
